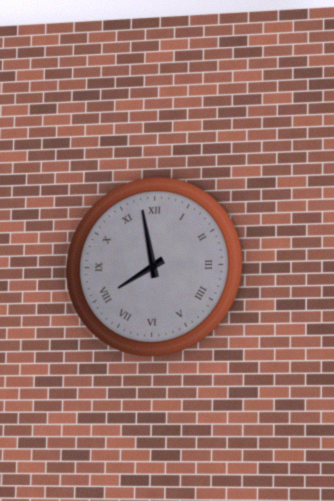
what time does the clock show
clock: 7:58
